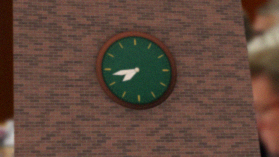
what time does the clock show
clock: 7:43
